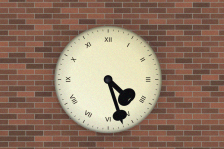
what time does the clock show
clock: 4:27
